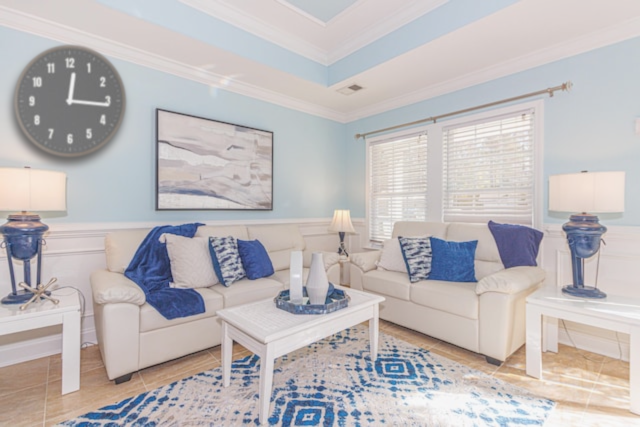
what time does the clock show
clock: 12:16
